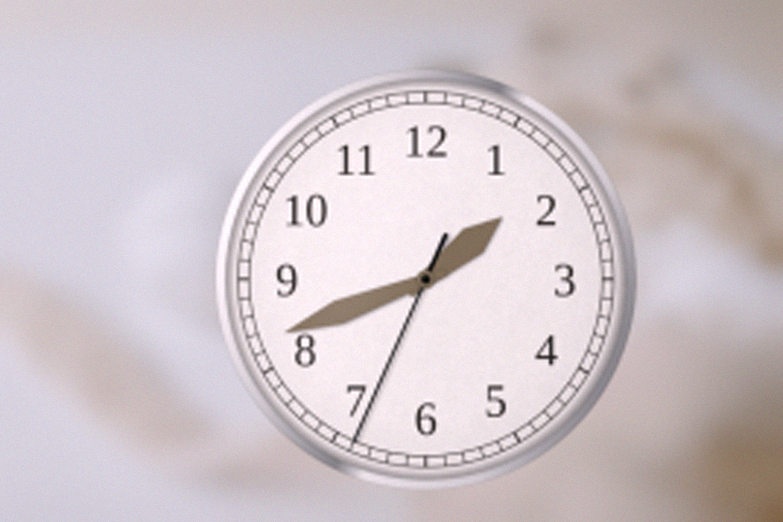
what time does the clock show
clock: 1:41:34
